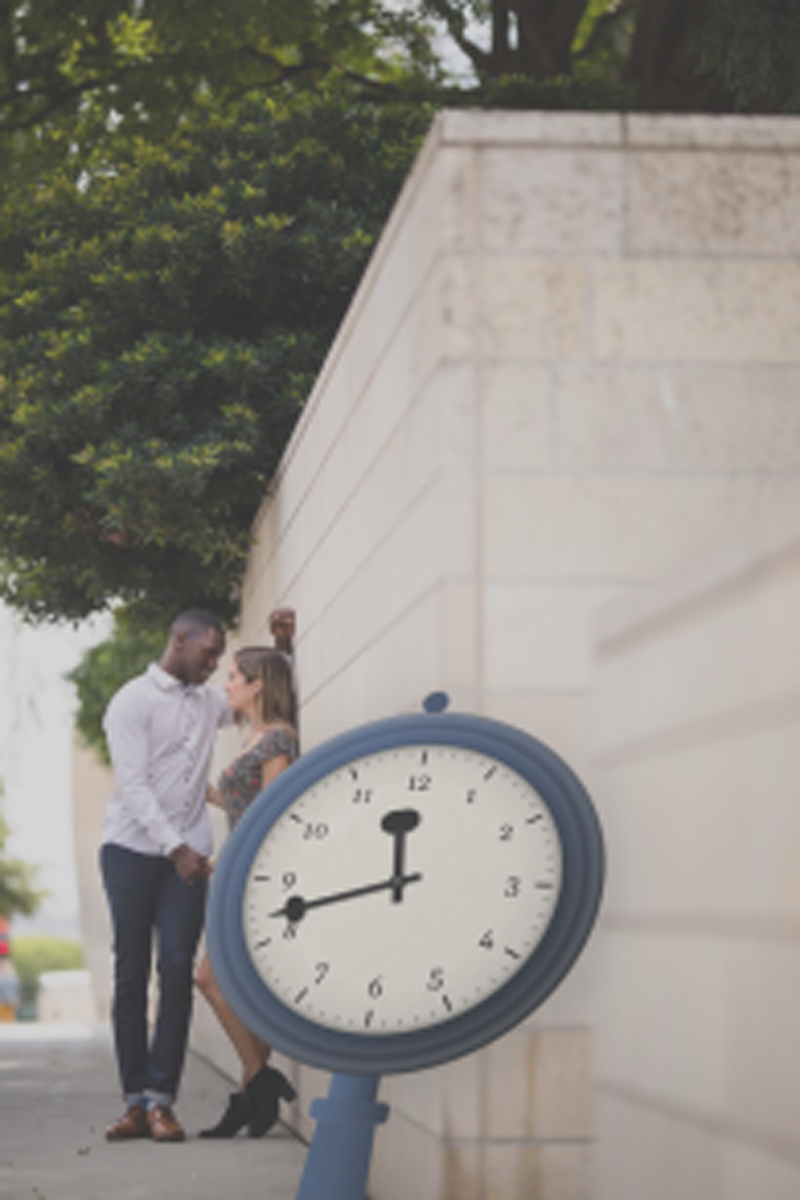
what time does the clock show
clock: 11:42
